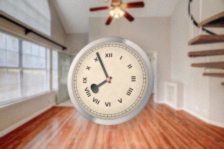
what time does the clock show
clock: 7:56
